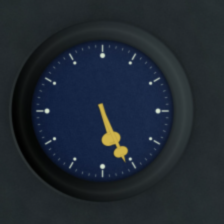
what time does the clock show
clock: 5:26
